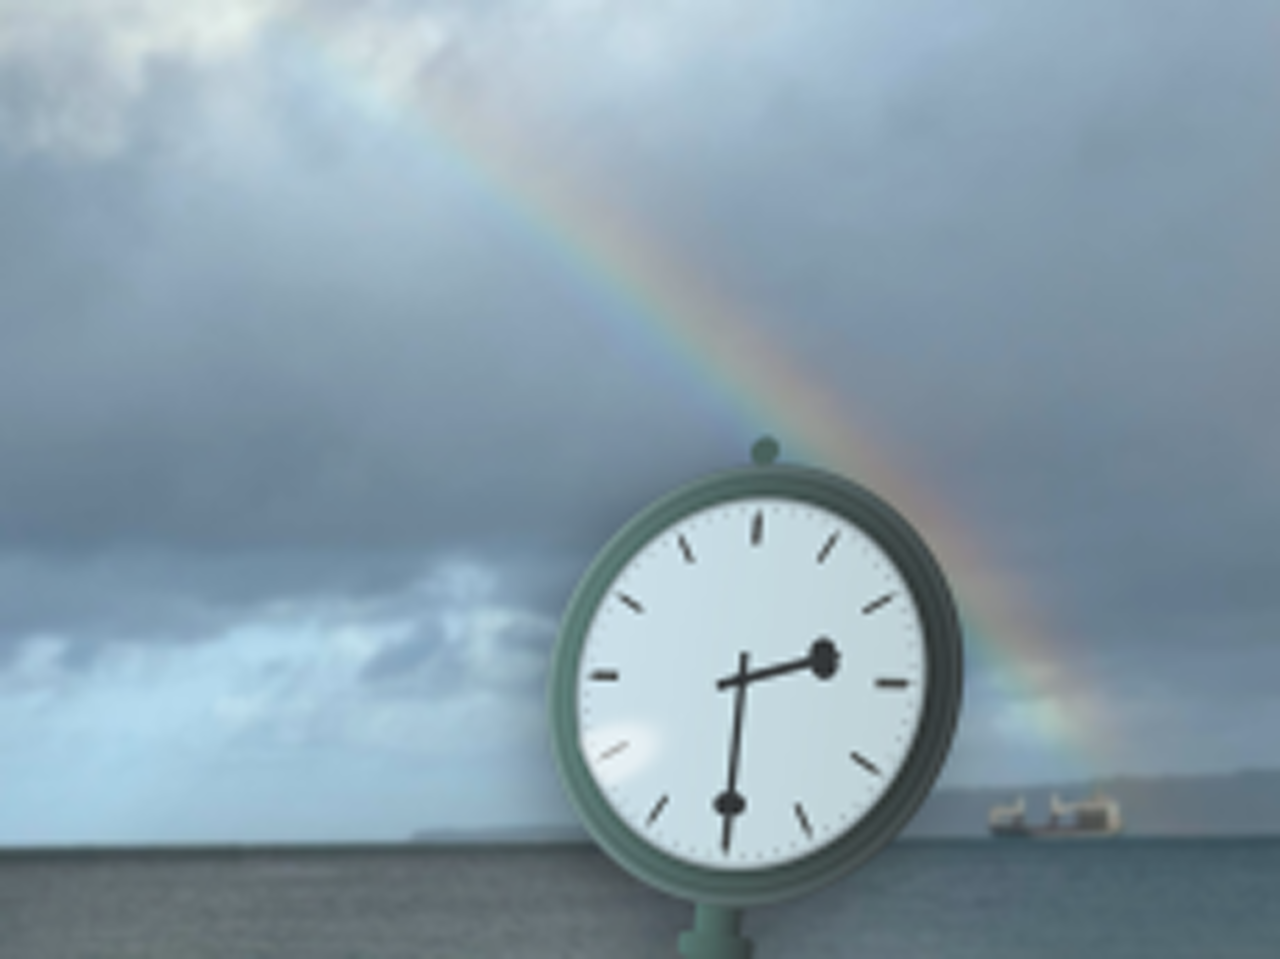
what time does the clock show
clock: 2:30
